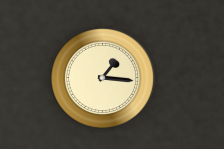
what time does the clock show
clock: 1:16
